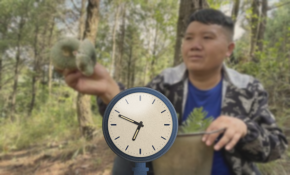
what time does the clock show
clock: 6:49
